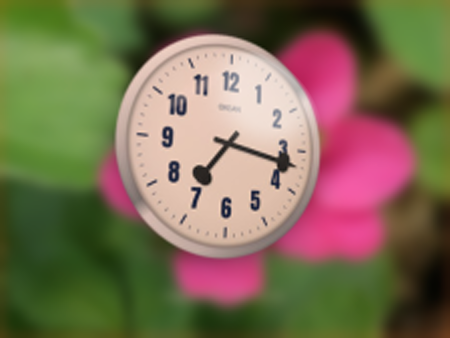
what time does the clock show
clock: 7:17
